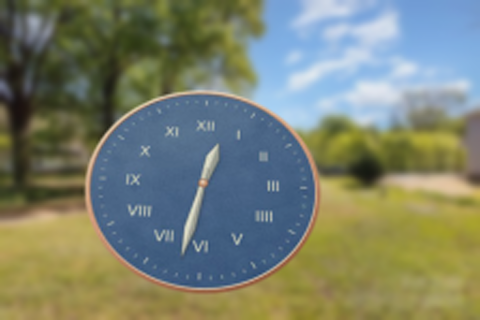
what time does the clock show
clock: 12:32
